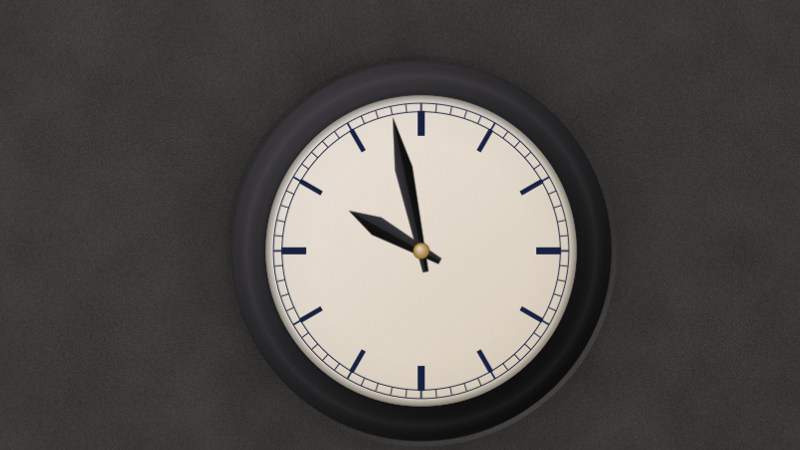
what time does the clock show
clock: 9:58
